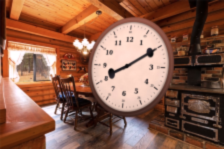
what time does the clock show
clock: 8:10
